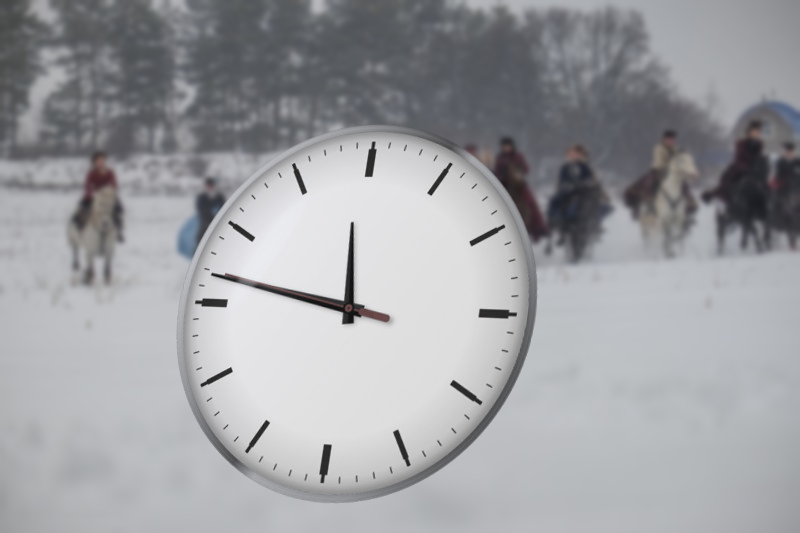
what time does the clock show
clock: 11:46:47
